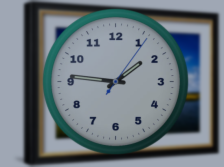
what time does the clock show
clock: 1:46:06
